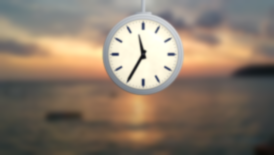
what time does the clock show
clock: 11:35
